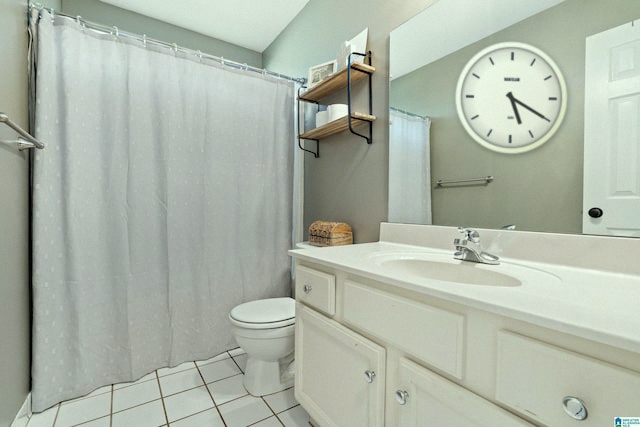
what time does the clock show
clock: 5:20
